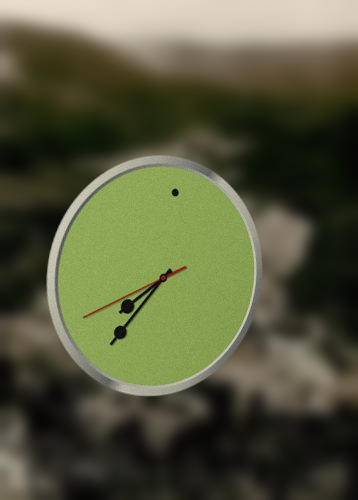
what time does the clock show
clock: 7:35:40
